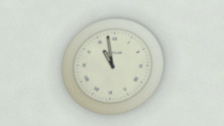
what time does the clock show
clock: 10:58
